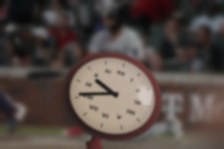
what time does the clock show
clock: 9:41
